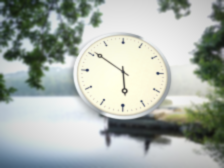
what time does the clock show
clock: 5:51
